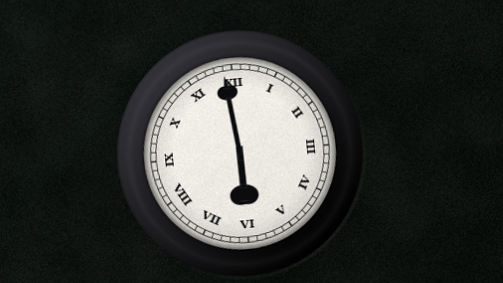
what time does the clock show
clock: 5:59
